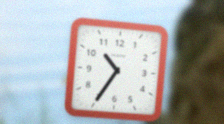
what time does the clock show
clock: 10:35
